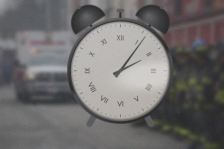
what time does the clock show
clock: 2:06
